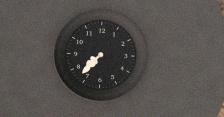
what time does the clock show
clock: 7:37
